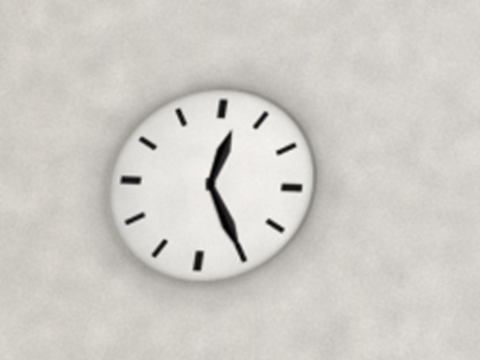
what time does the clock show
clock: 12:25
